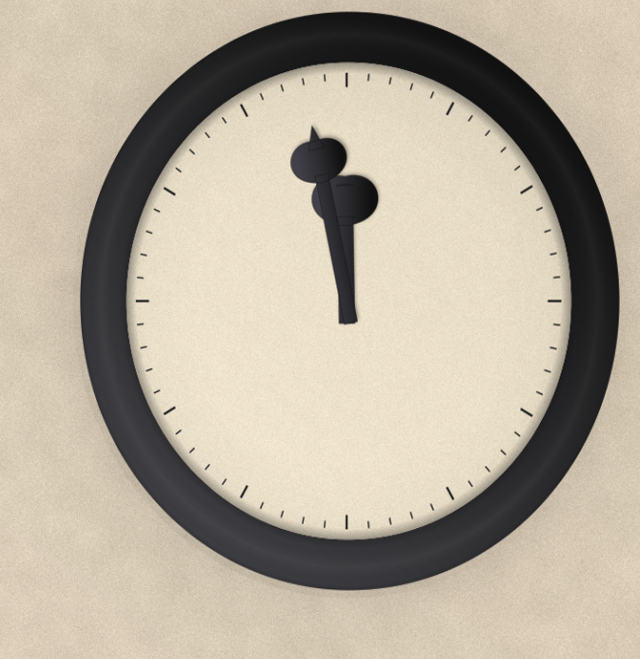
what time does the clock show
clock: 11:58
